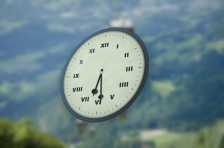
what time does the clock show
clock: 6:29
